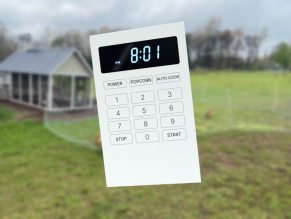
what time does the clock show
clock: 8:01
